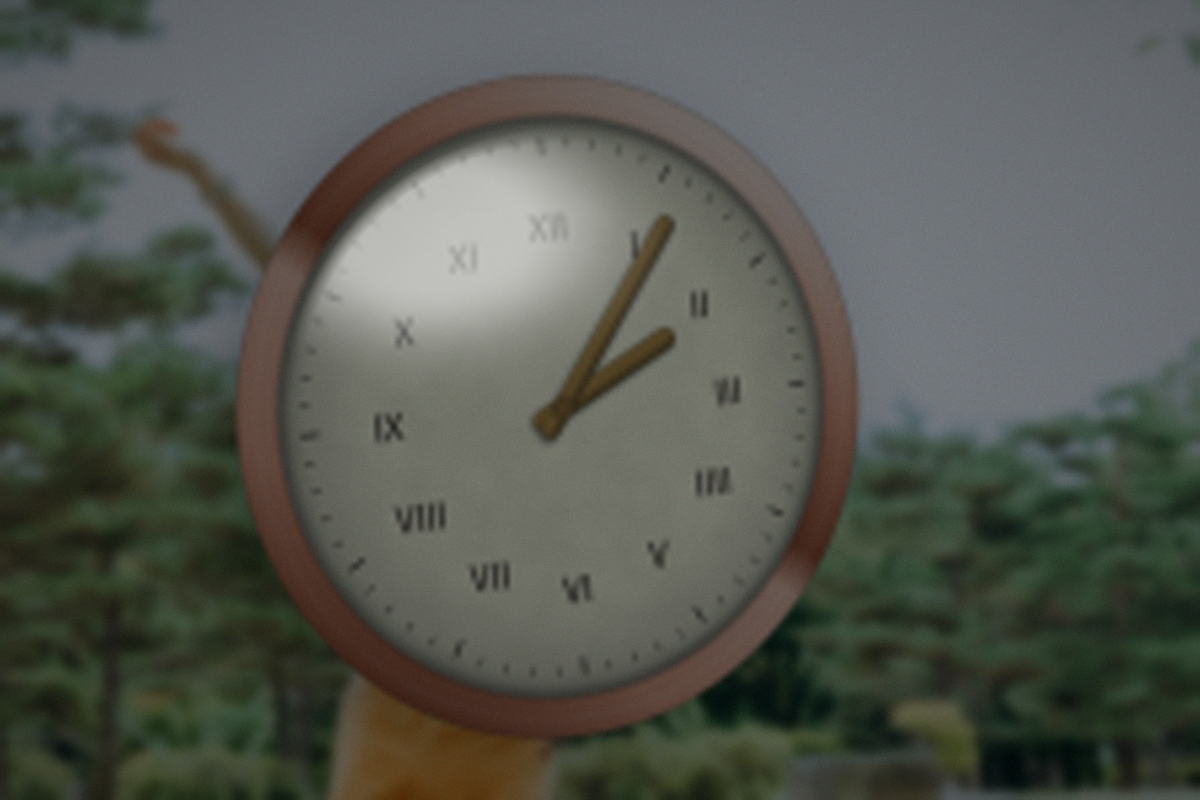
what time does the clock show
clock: 2:06
